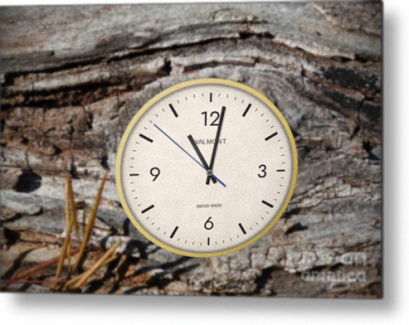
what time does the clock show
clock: 11:01:52
